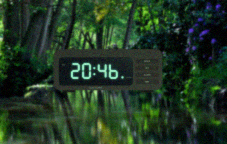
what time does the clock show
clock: 20:46
